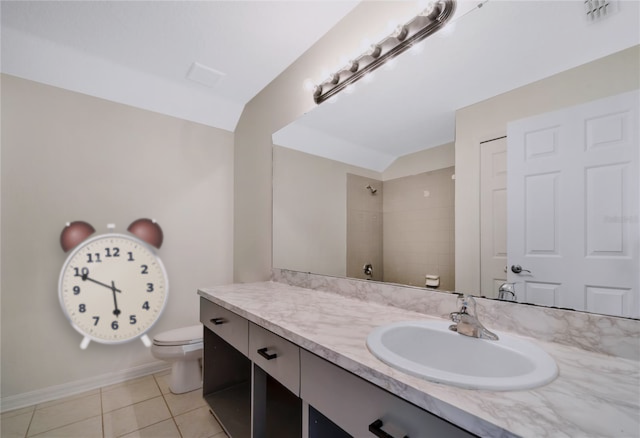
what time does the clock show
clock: 5:49
